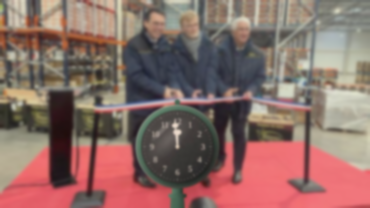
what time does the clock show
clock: 11:59
